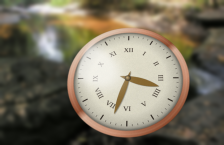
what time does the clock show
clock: 3:33
